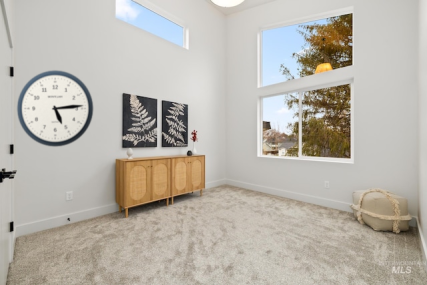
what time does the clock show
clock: 5:14
